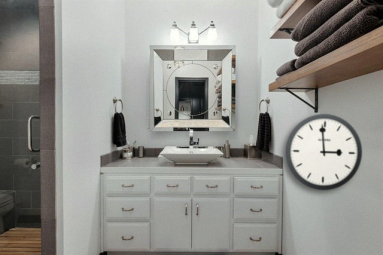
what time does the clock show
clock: 2:59
